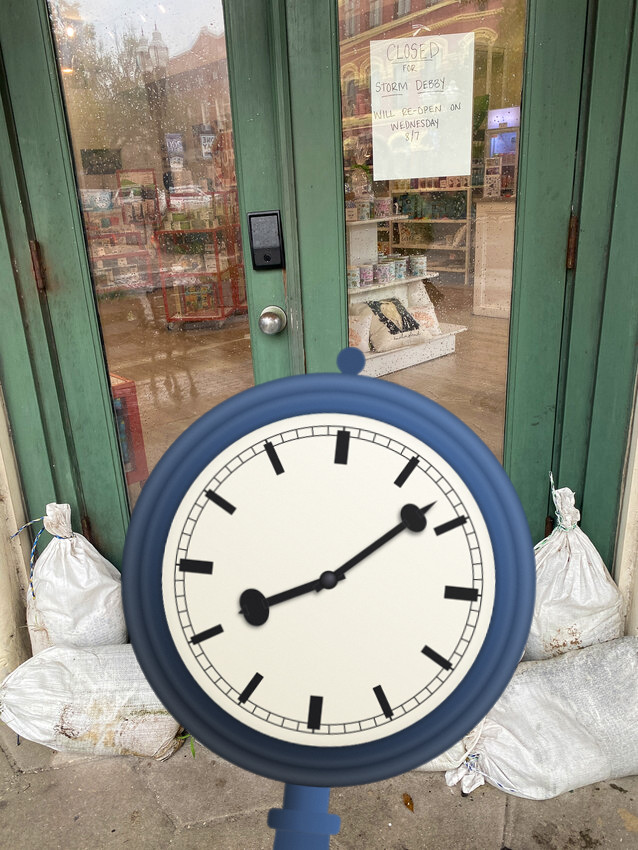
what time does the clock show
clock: 8:08
